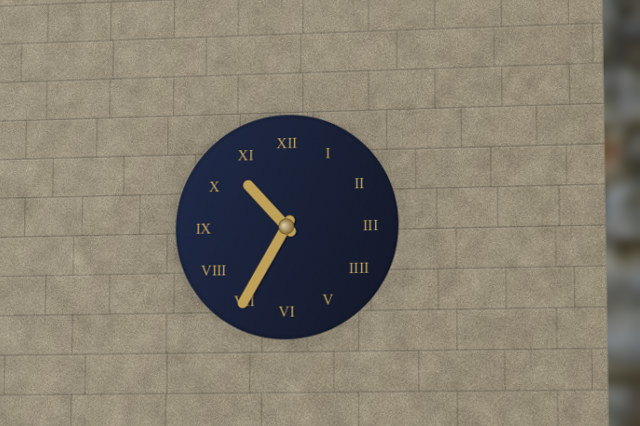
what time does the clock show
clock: 10:35
